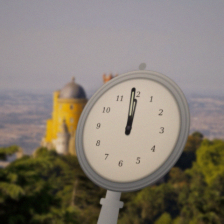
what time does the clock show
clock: 11:59
